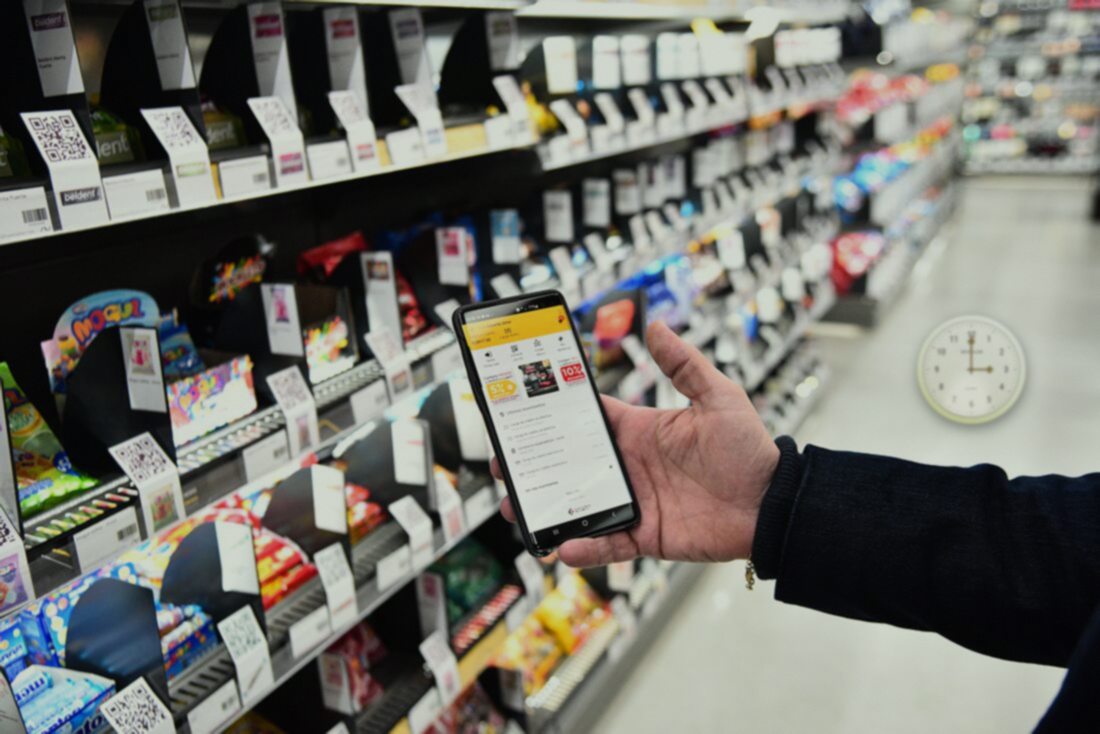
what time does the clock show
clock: 3:00
